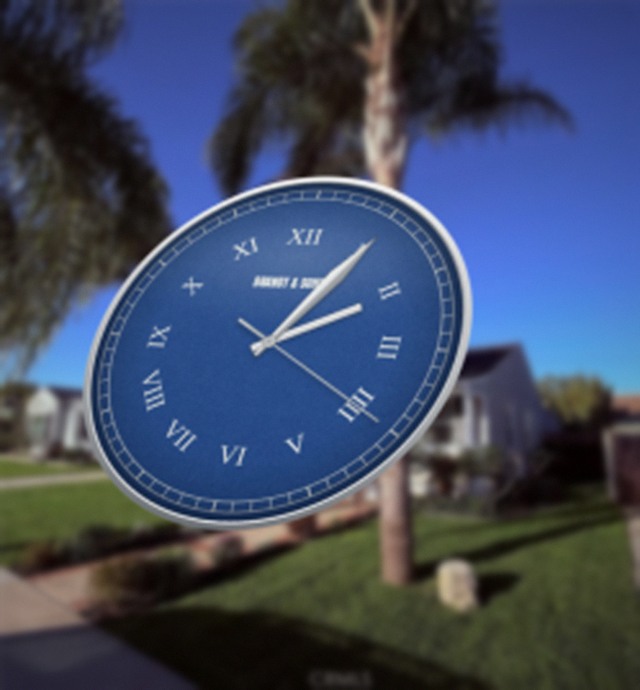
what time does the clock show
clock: 2:05:20
